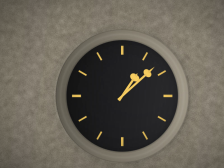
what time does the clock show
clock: 1:08
